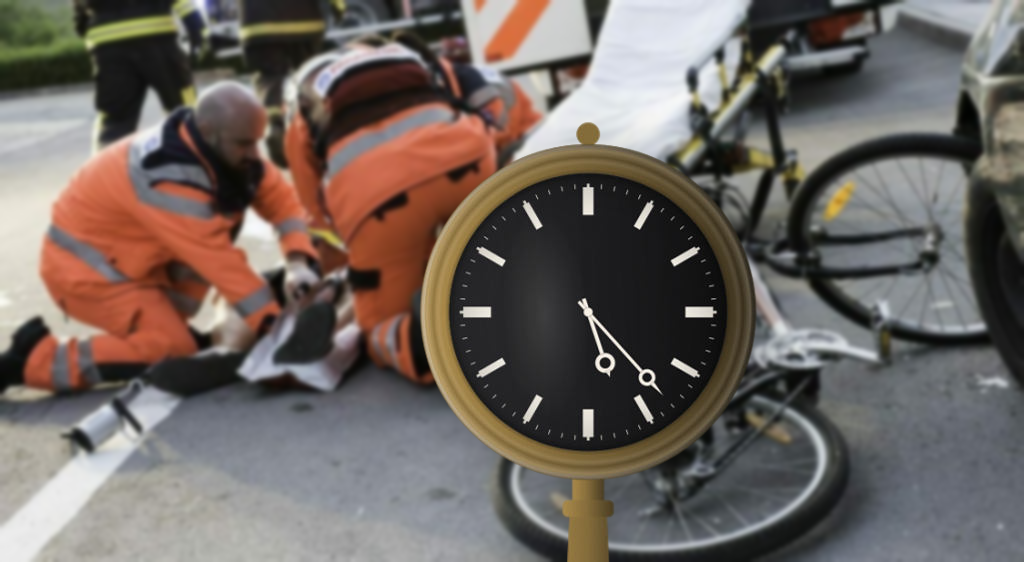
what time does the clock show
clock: 5:23
